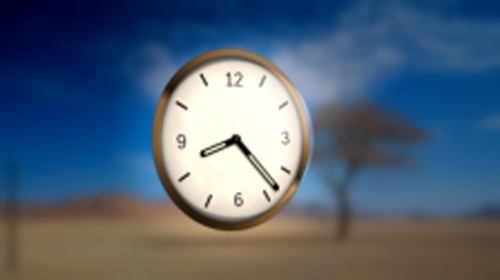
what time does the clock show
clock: 8:23
